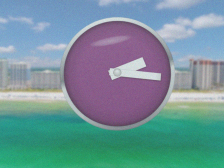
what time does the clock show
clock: 2:16
